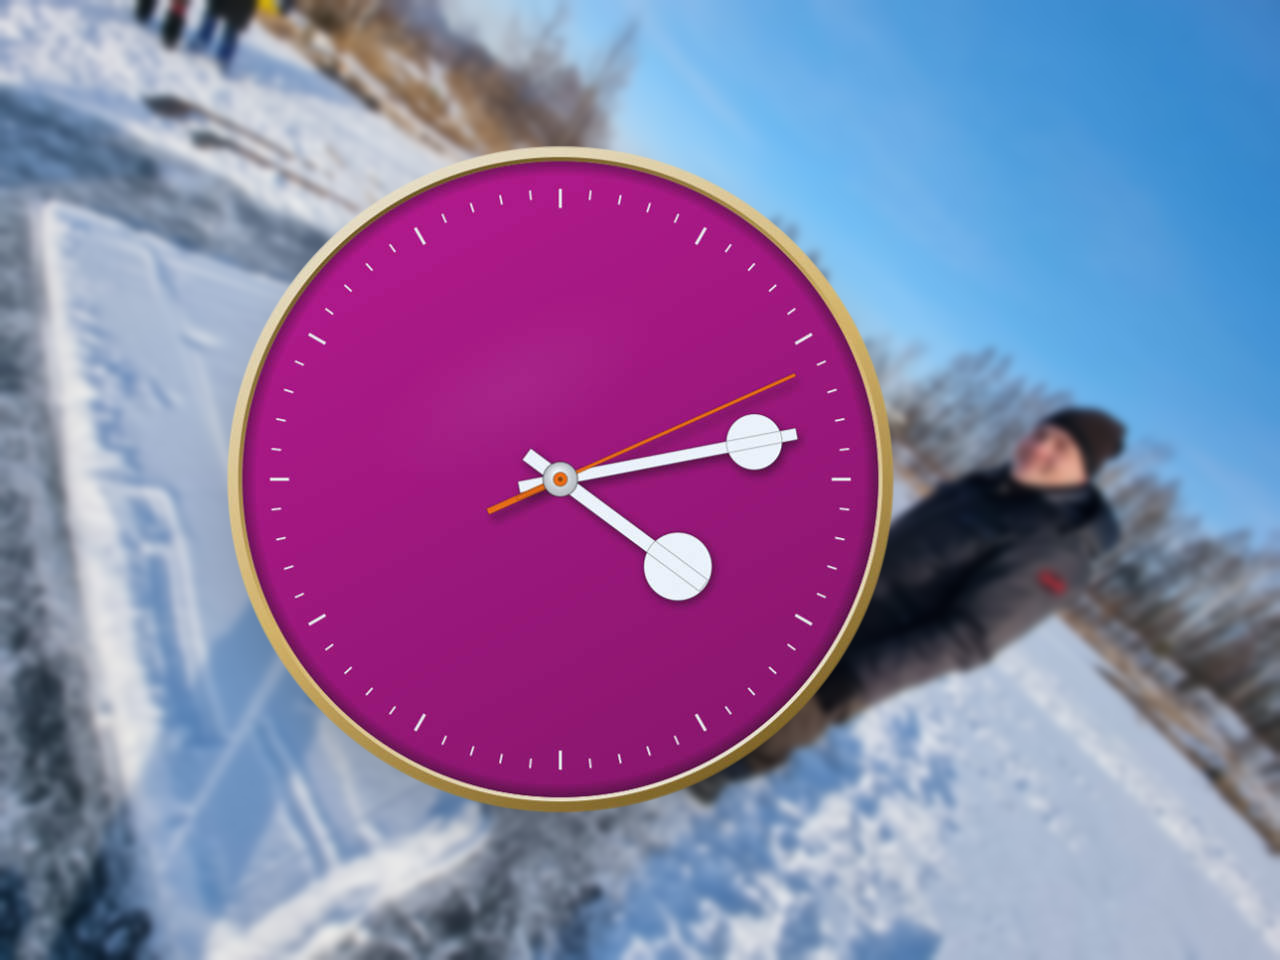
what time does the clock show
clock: 4:13:11
